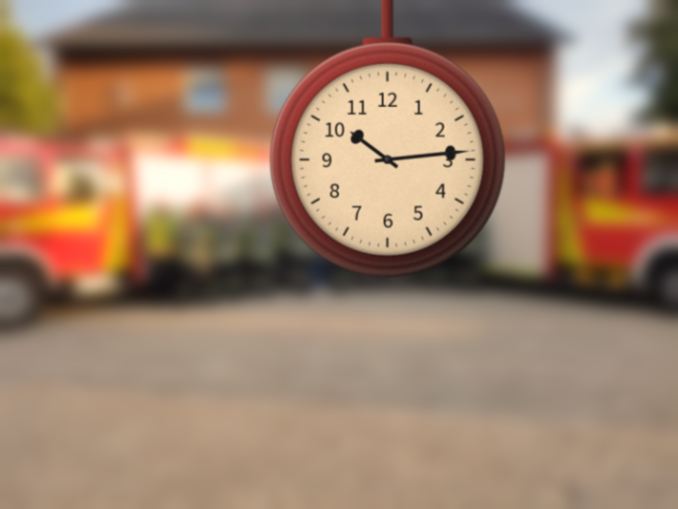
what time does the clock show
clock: 10:14
